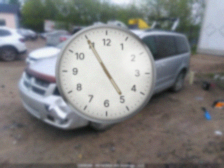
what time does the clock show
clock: 4:55
